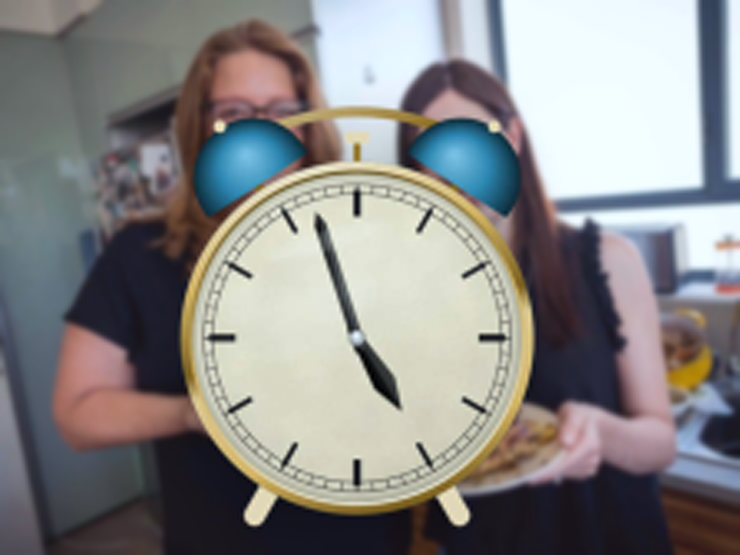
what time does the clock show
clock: 4:57
